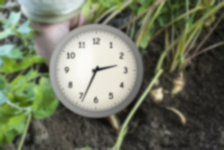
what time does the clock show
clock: 2:34
